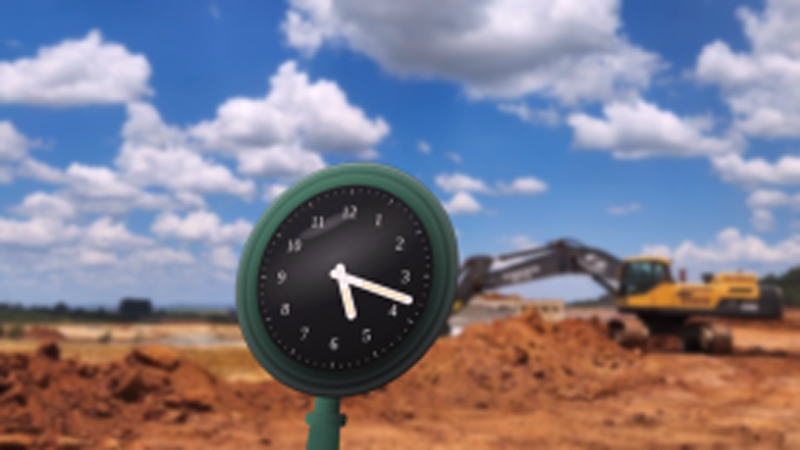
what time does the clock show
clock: 5:18
